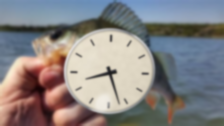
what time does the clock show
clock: 8:27
